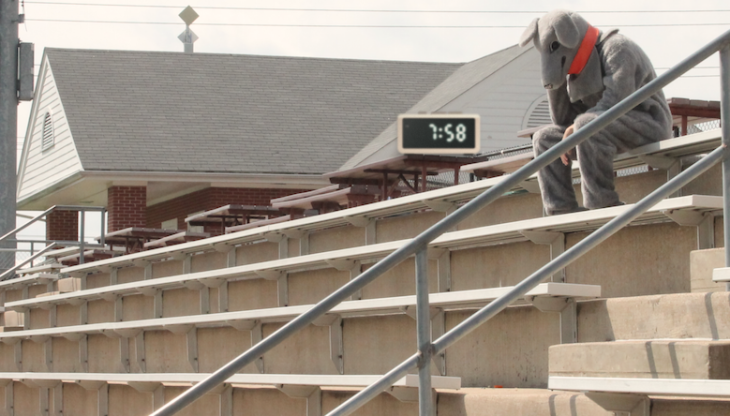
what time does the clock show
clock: 7:58
